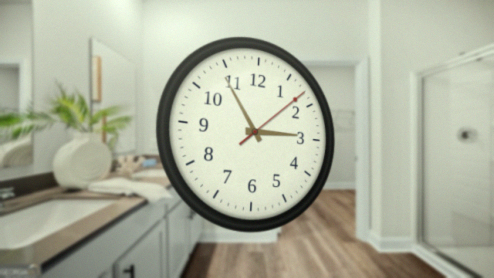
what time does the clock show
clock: 2:54:08
